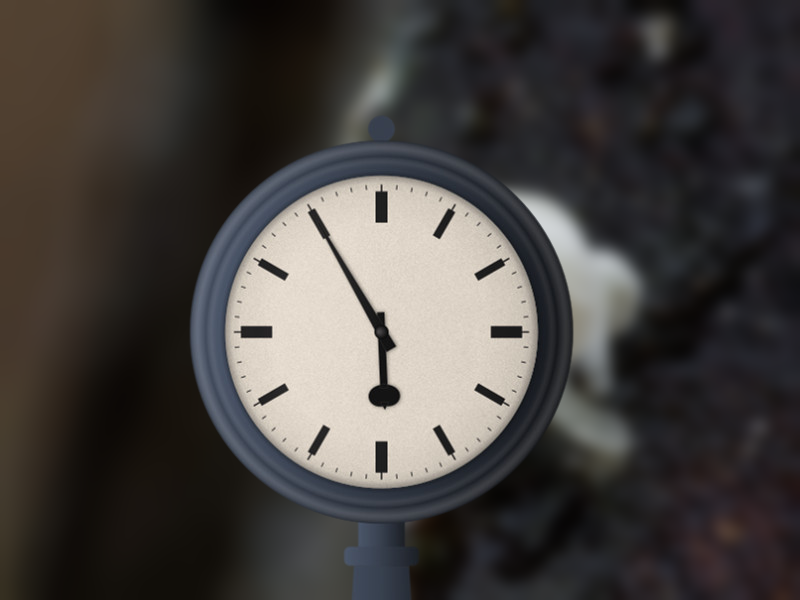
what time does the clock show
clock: 5:55
